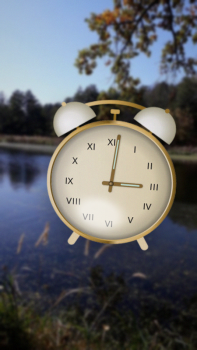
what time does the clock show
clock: 3:01
